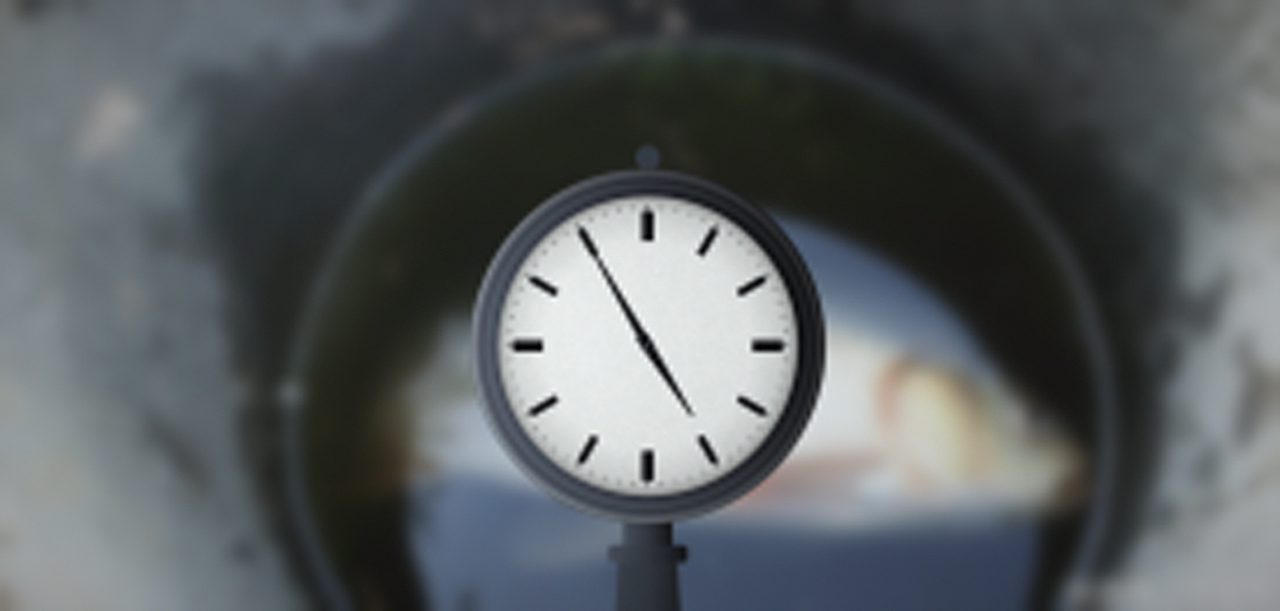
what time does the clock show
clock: 4:55
